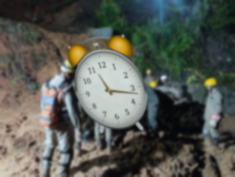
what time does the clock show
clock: 11:17
